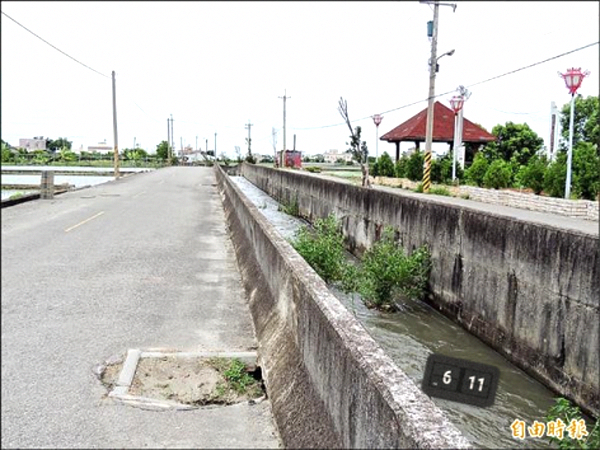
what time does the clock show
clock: 6:11
